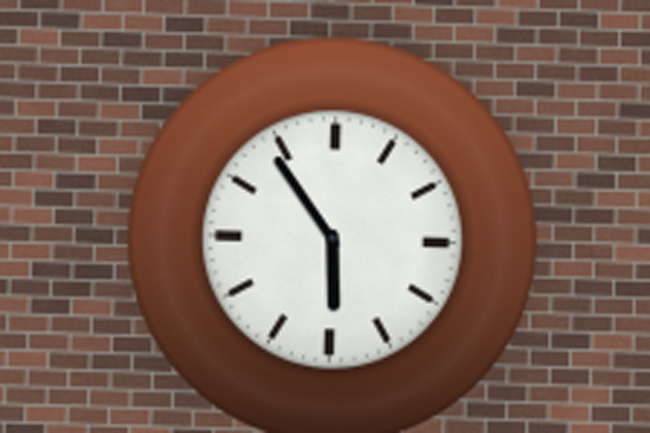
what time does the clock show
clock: 5:54
